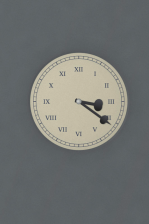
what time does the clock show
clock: 3:21
